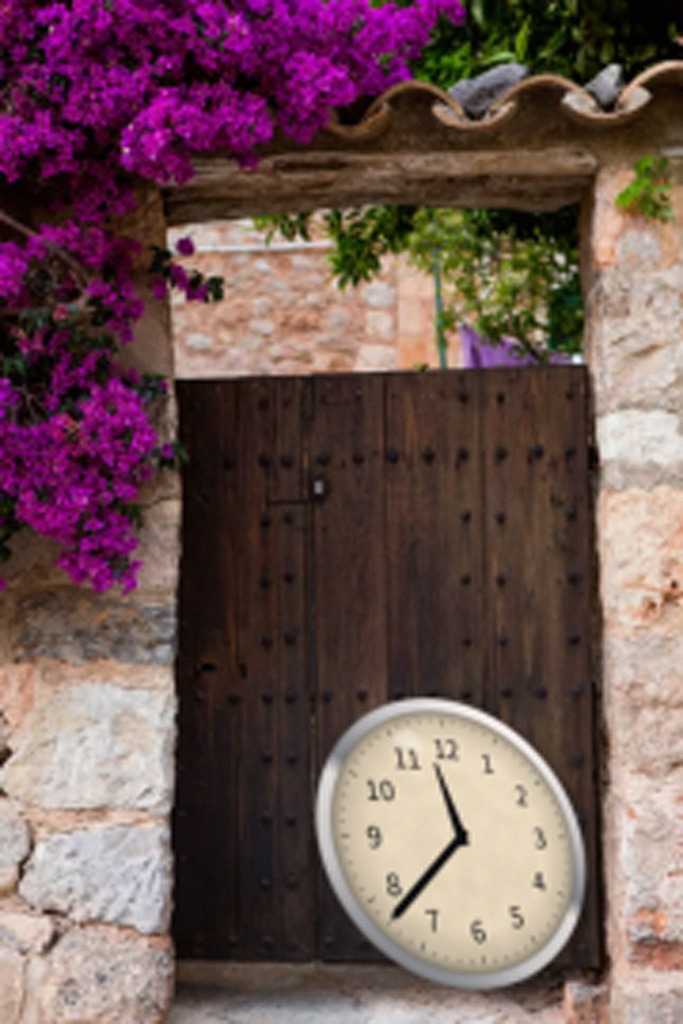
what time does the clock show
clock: 11:38
